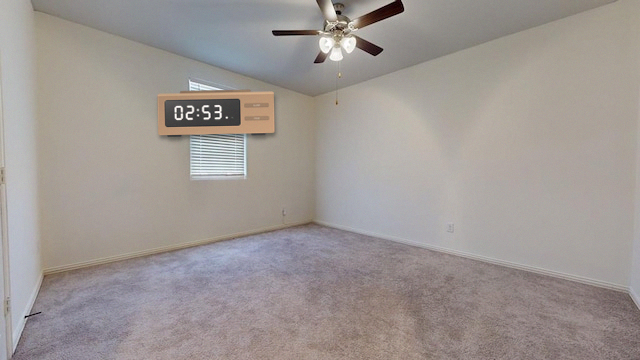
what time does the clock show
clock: 2:53
